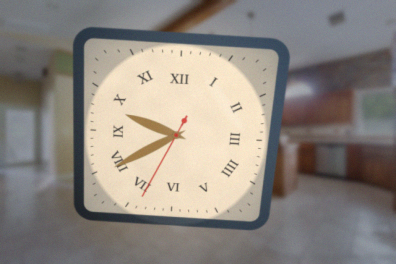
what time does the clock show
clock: 9:39:34
